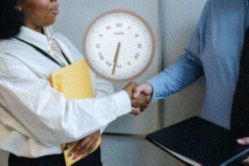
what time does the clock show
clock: 6:32
